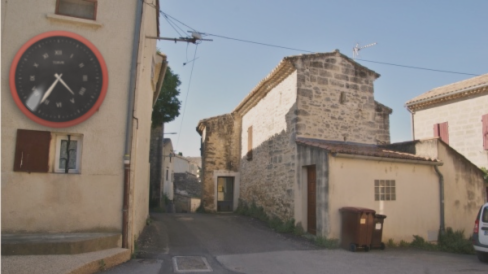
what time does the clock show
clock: 4:36
